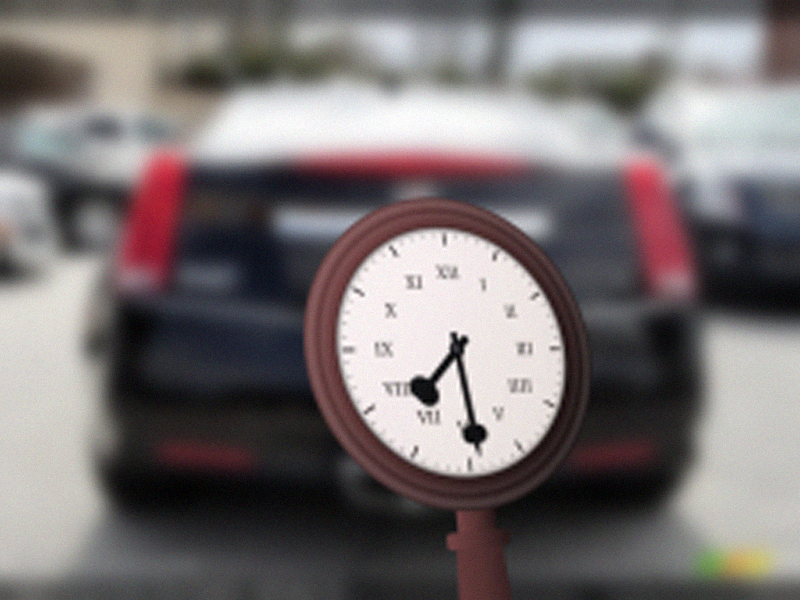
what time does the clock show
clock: 7:29
